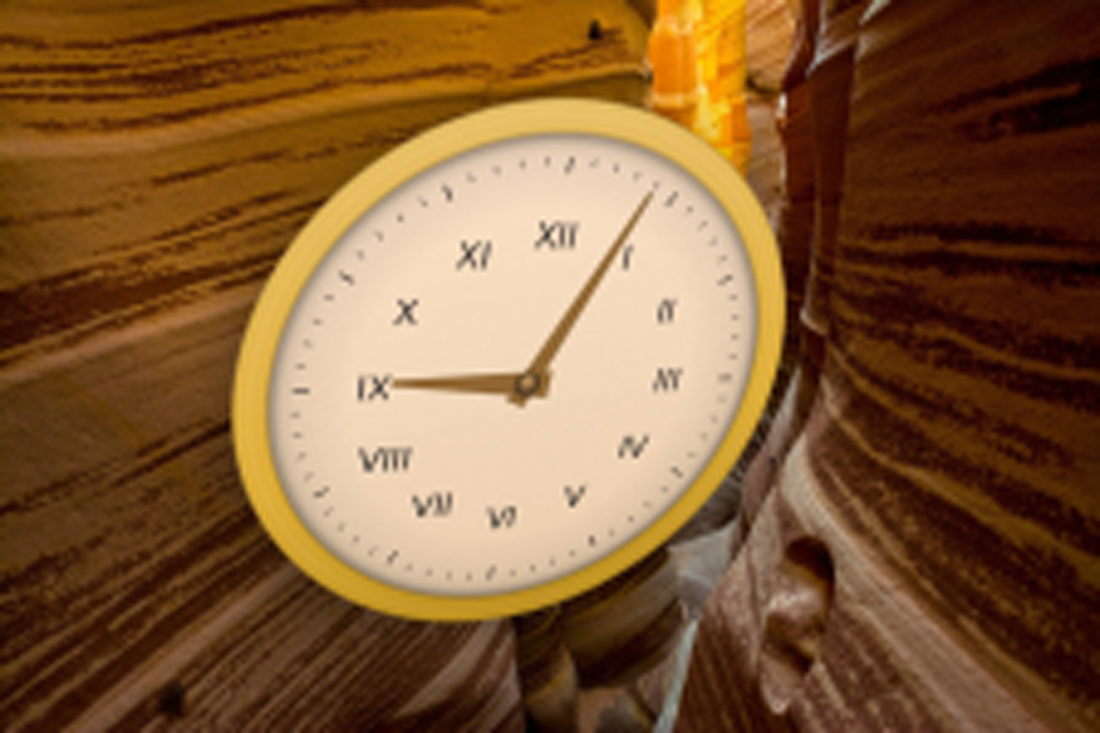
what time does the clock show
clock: 9:04
